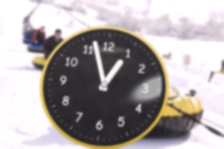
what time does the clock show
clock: 12:57
